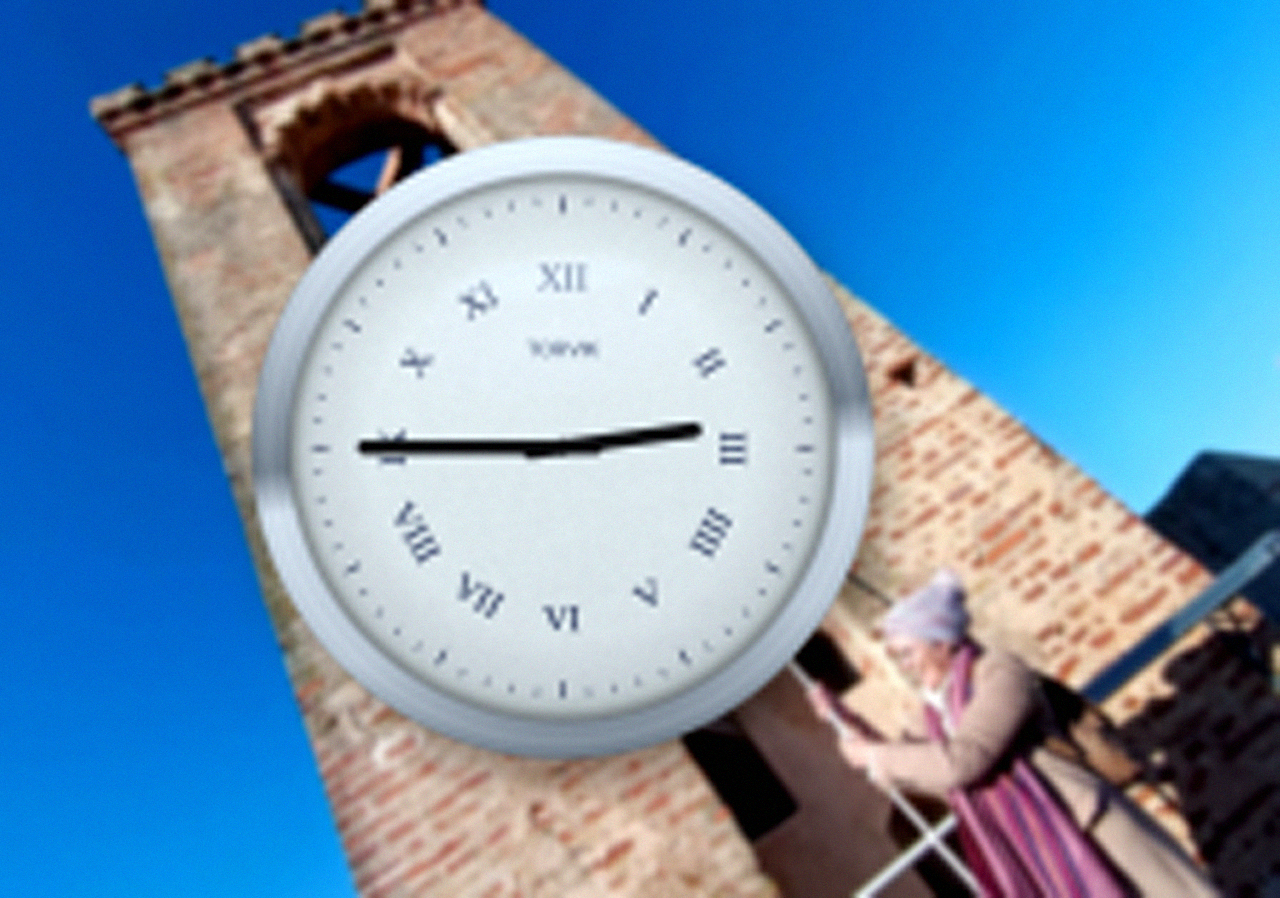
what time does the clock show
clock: 2:45
